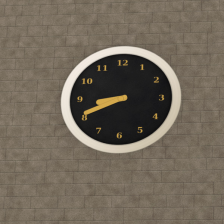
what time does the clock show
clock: 8:41
